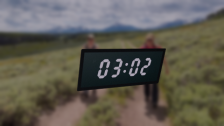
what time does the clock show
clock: 3:02
